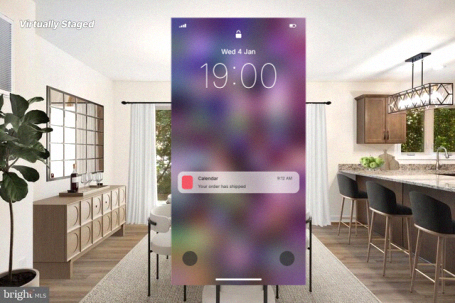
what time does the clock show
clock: 19:00
